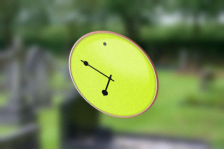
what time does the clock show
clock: 6:50
